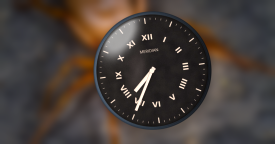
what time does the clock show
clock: 7:35
